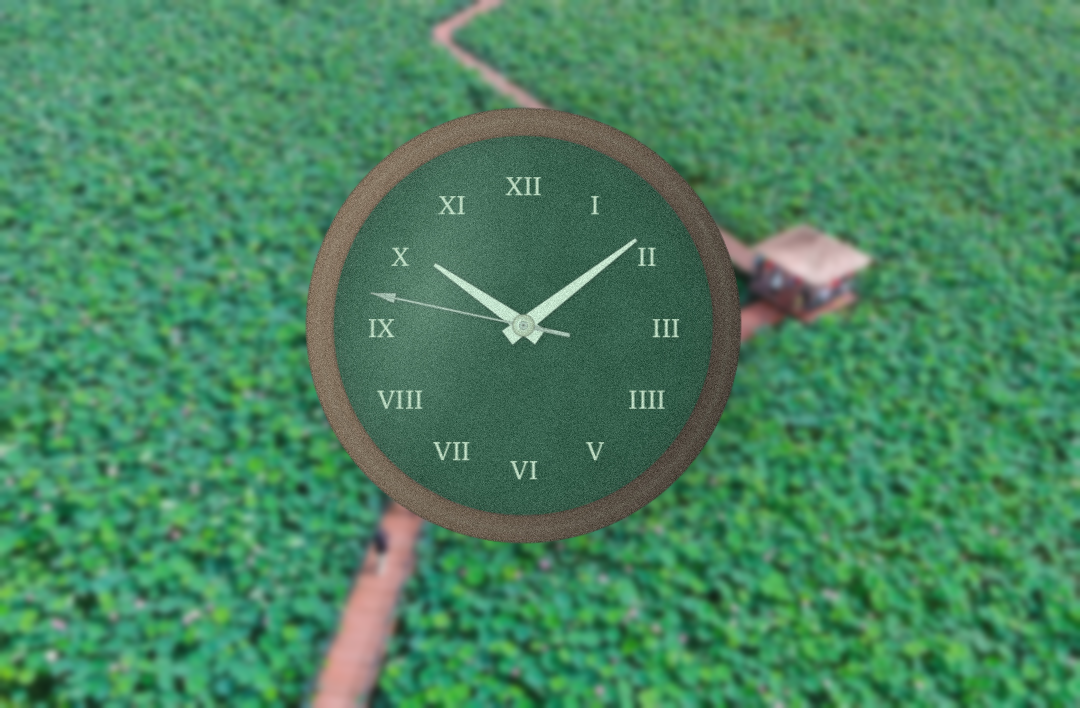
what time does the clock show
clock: 10:08:47
